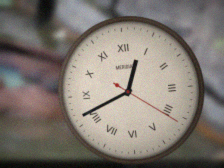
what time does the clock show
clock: 12:41:21
